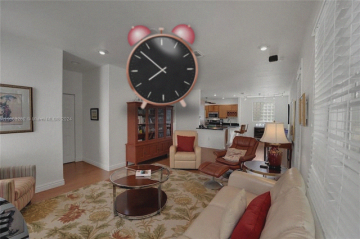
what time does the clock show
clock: 7:52
